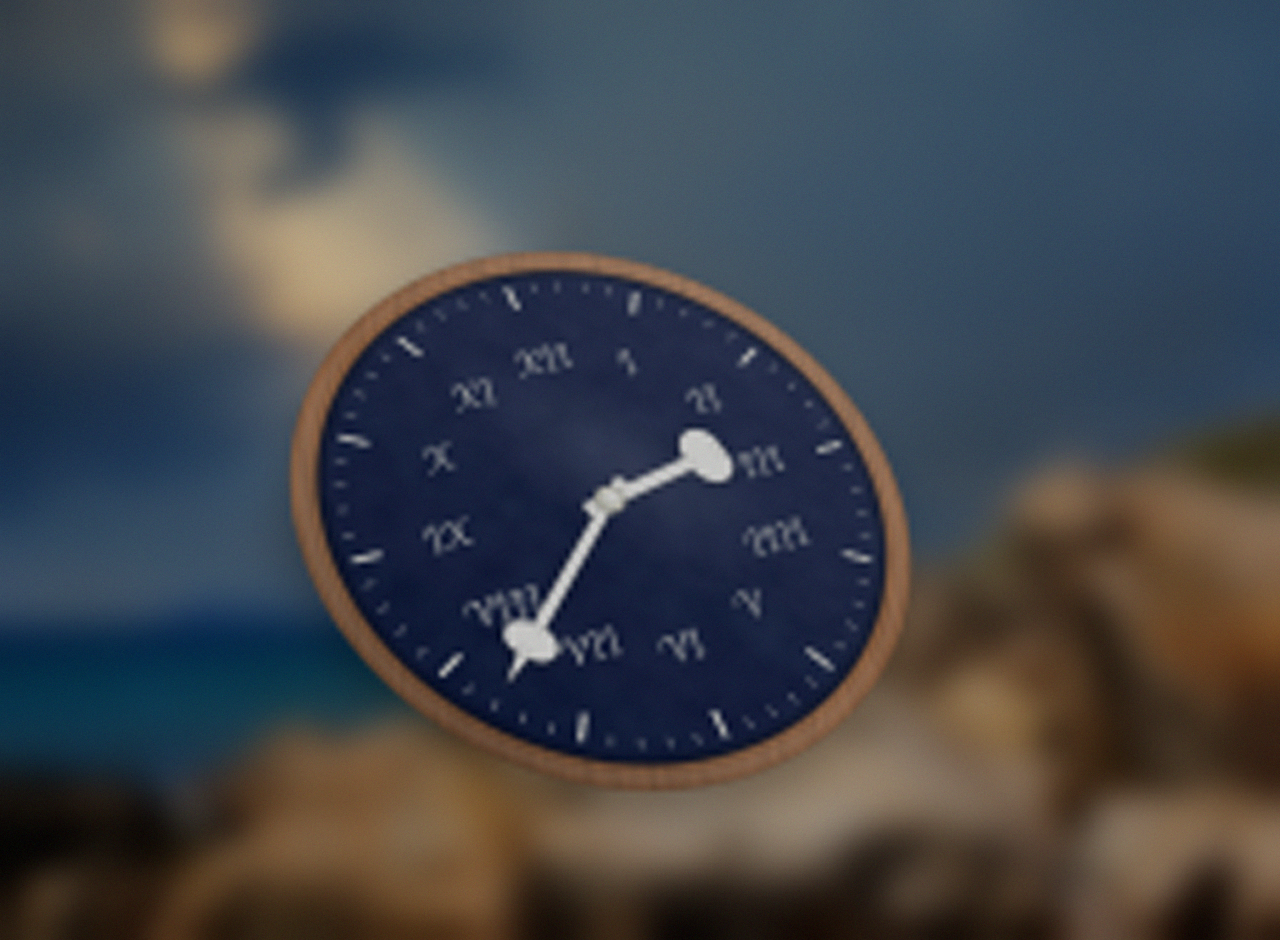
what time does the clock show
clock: 2:38
